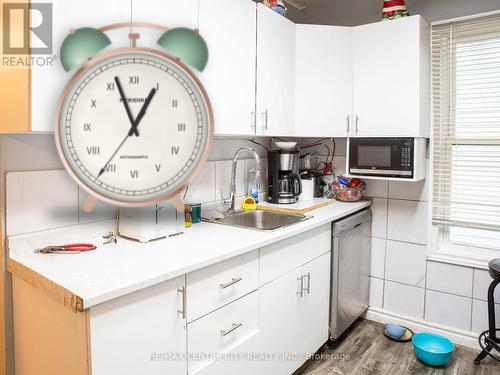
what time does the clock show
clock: 12:56:36
